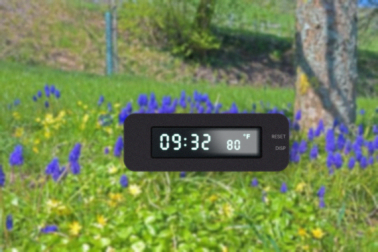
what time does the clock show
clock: 9:32
